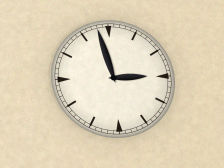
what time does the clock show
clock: 2:58
